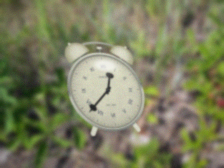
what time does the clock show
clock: 12:38
